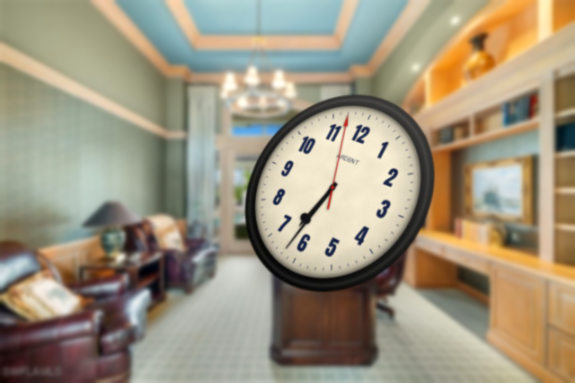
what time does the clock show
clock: 6:31:57
